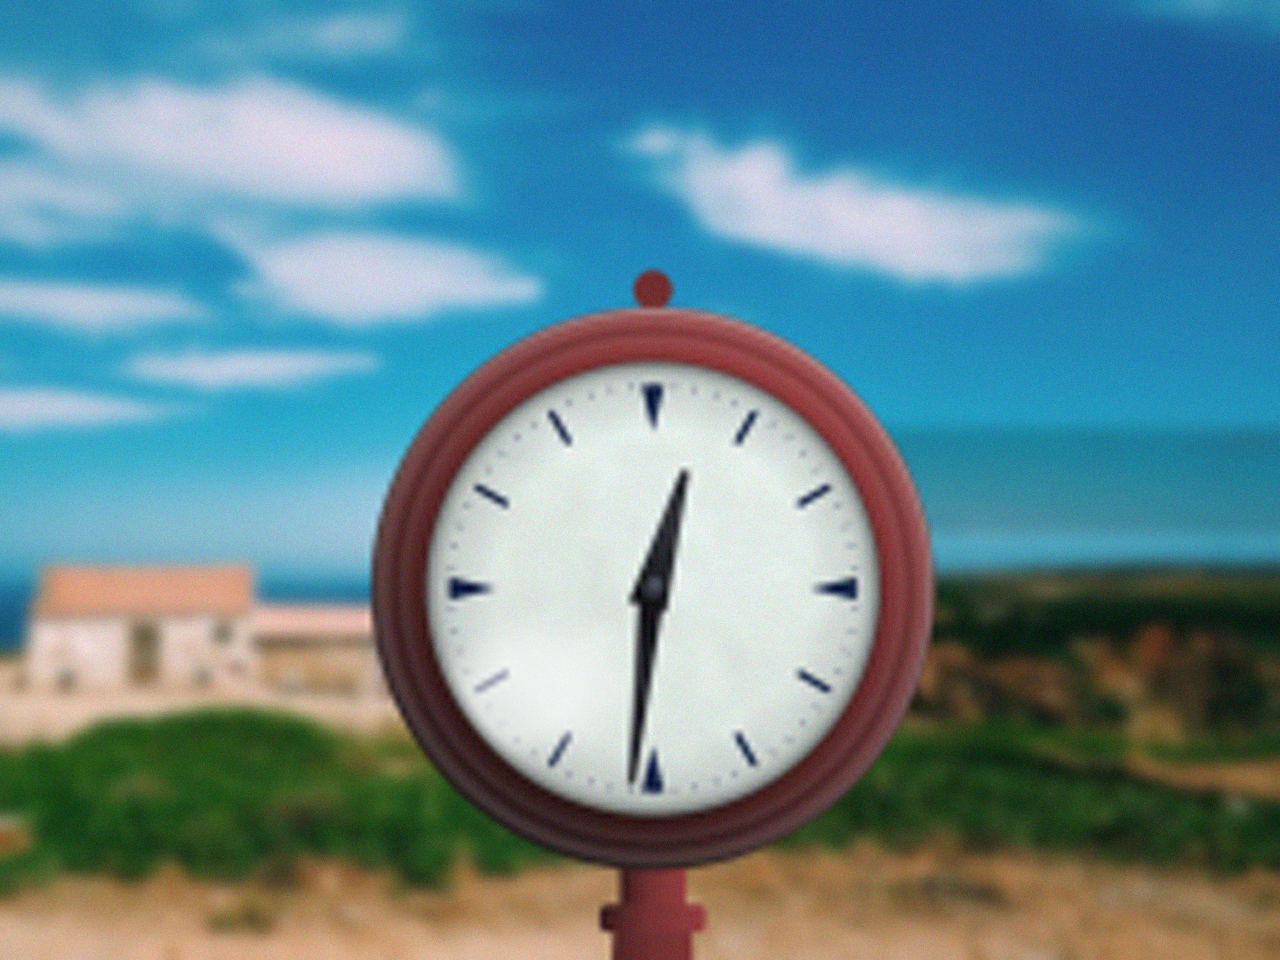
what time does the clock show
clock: 12:31
